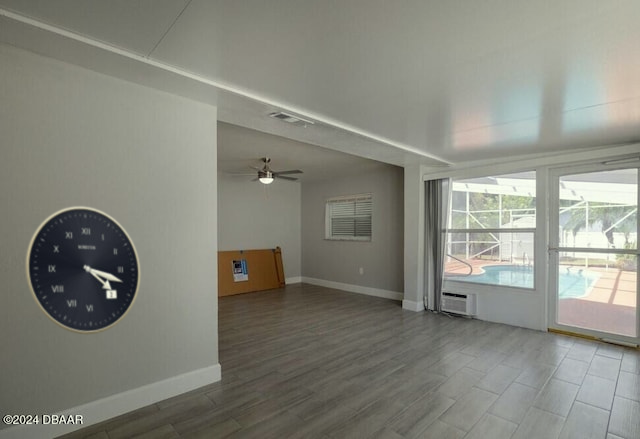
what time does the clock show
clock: 4:18
